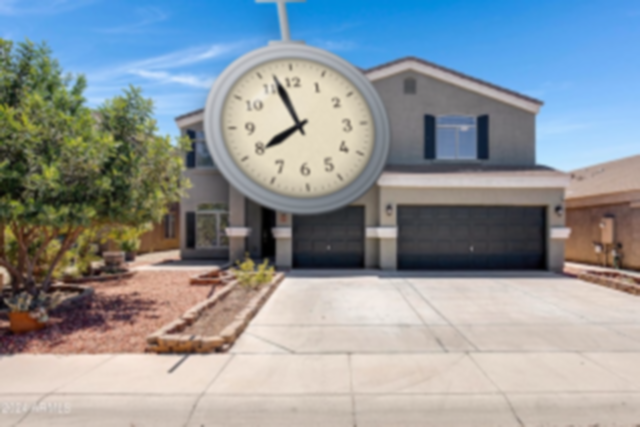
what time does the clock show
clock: 7:57
